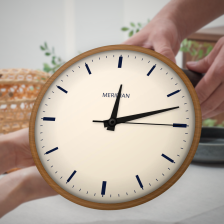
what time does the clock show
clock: 12:12:15
